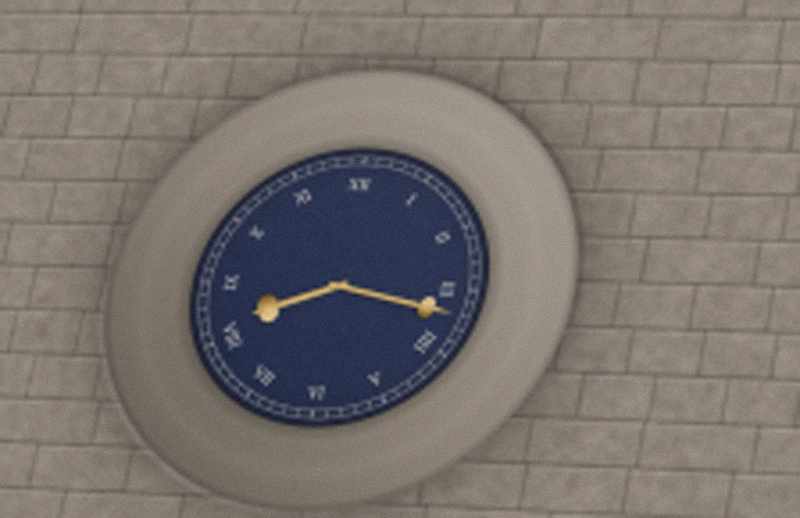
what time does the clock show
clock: 8:17
